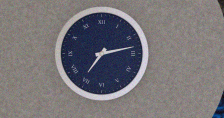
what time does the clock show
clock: 7:13
